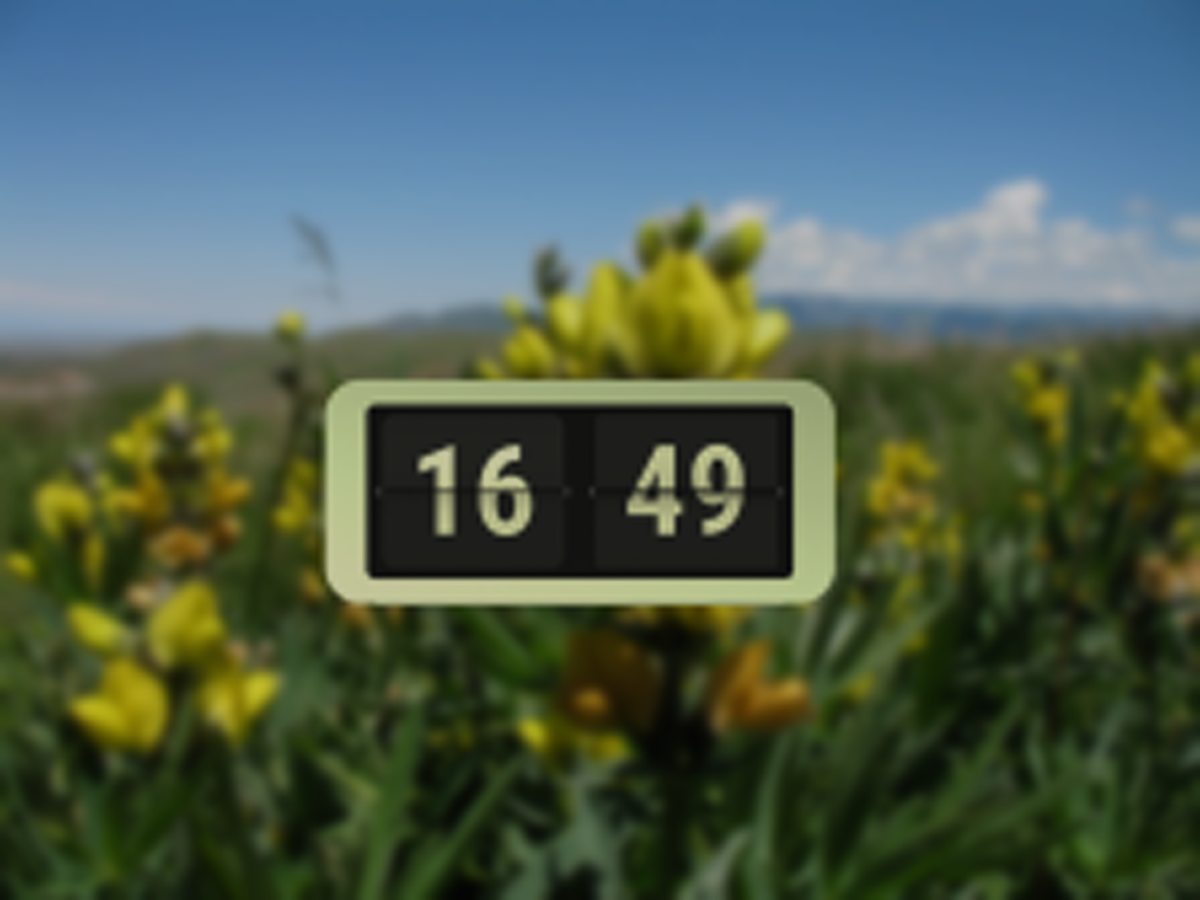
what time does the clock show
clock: 16:49
